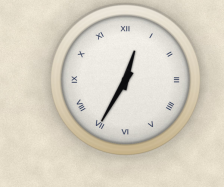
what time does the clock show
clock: 12:35
